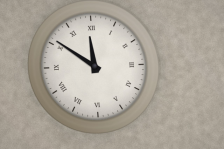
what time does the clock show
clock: 11:51
